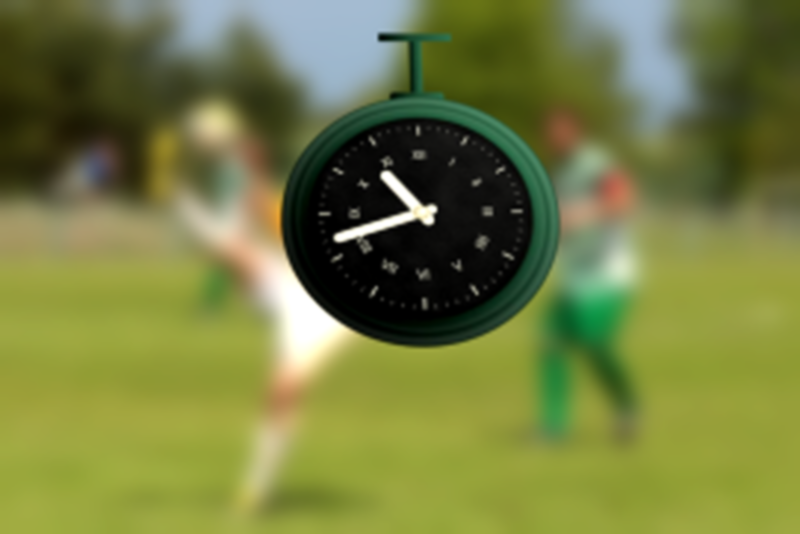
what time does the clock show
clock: 10:42
